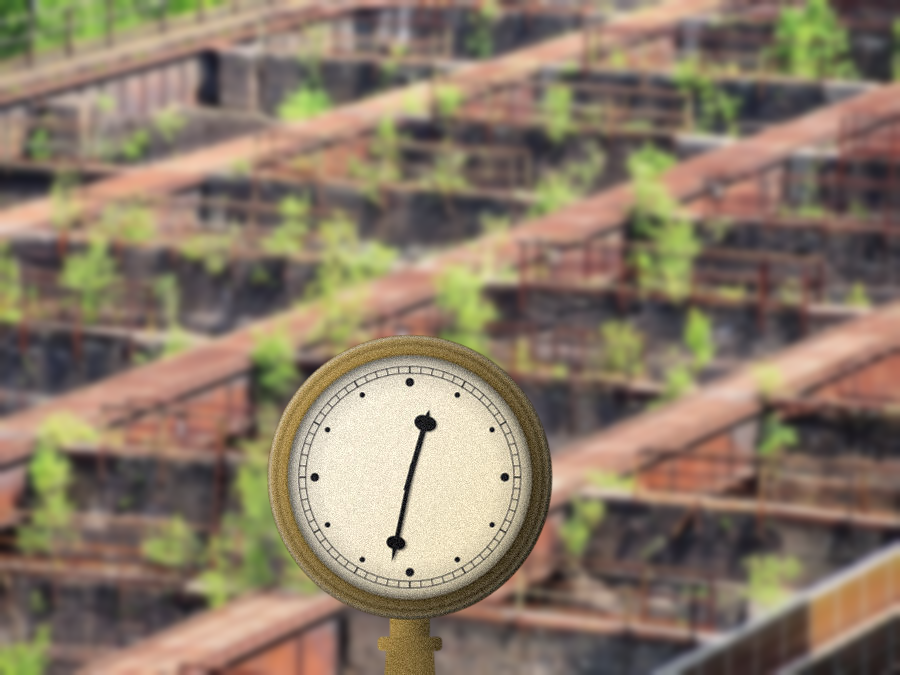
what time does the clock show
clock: 12:32
